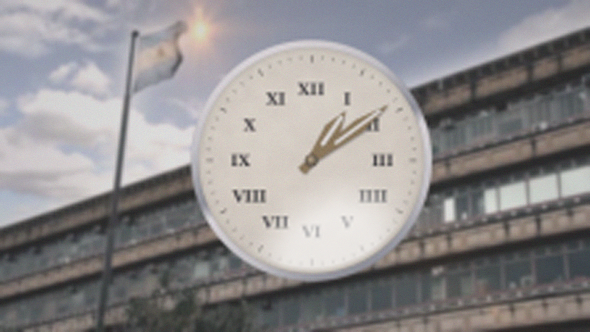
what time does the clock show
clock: 1:09
